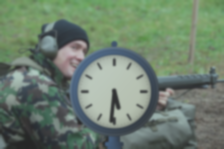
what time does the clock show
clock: 5:31
